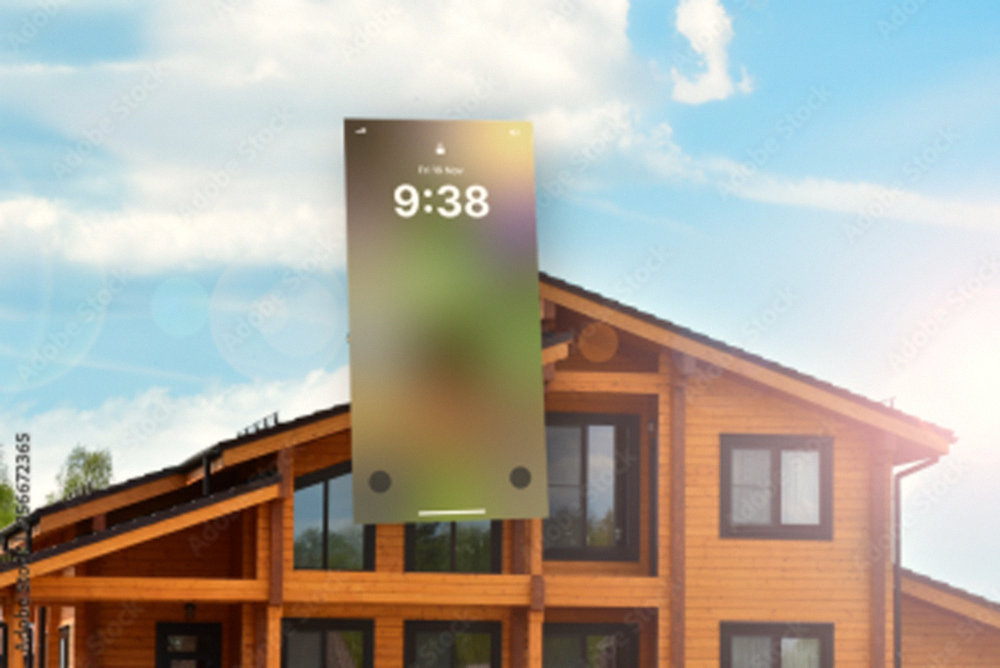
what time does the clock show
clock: 9:38
